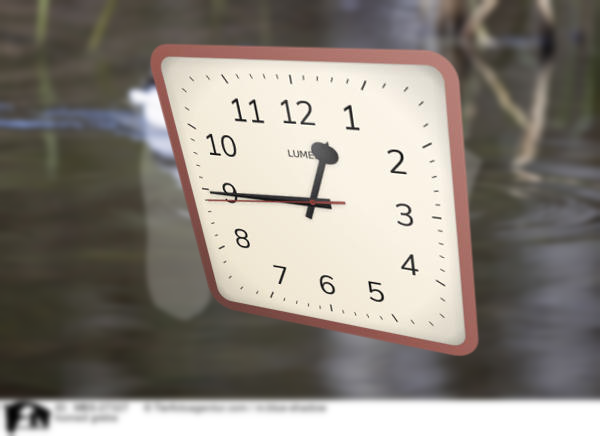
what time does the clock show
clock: 12:44:44
